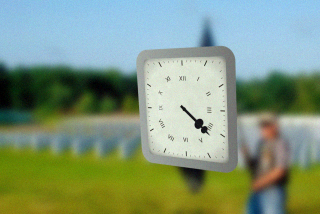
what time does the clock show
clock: 4:22
